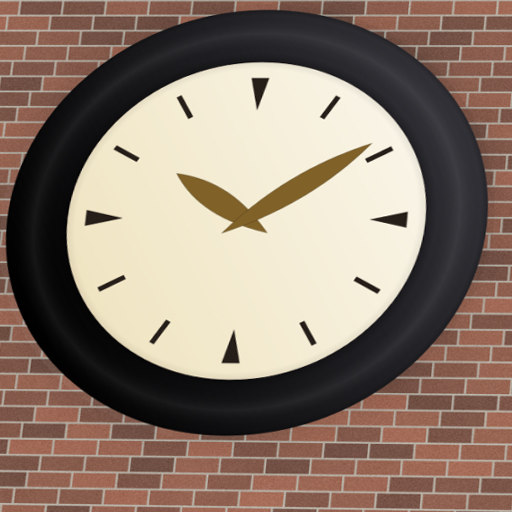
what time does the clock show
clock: 10:09
